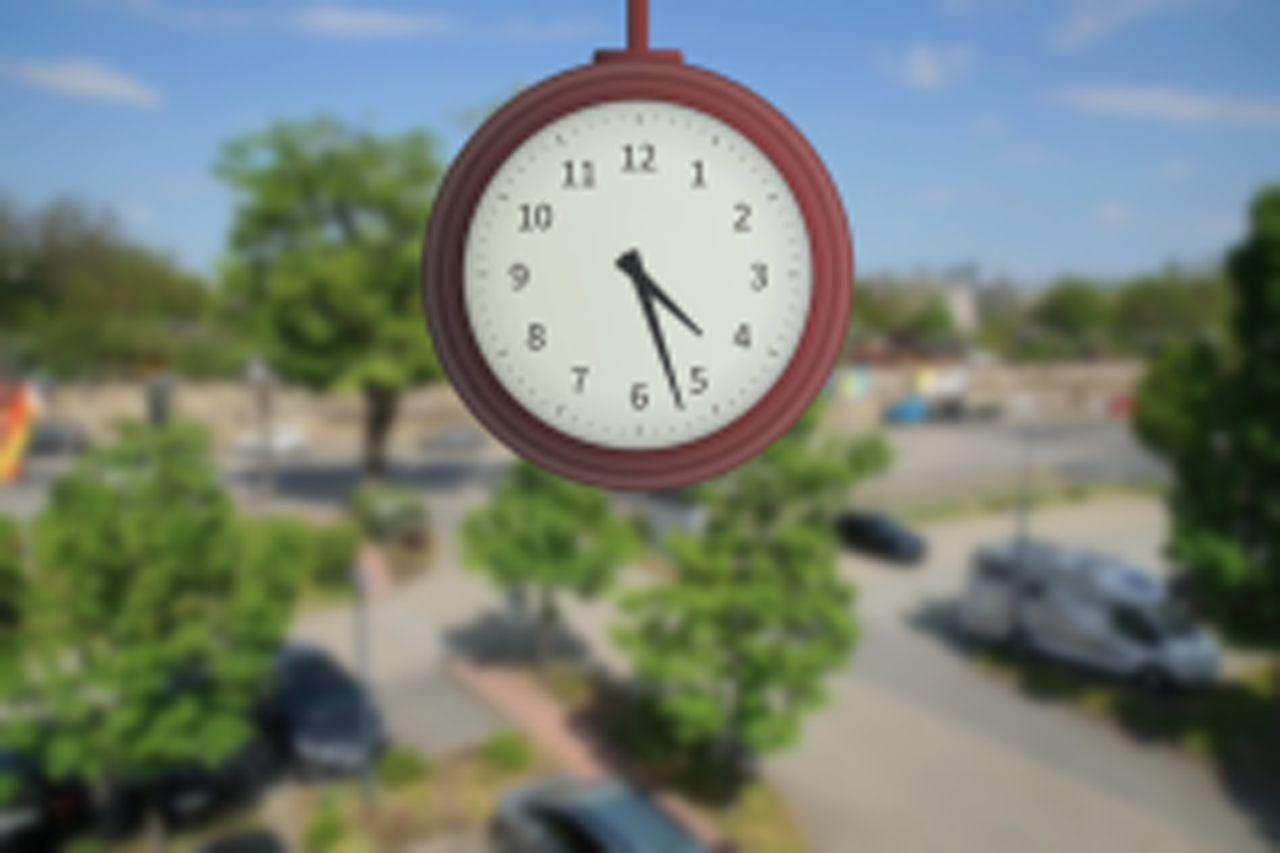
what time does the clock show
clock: 4:27
